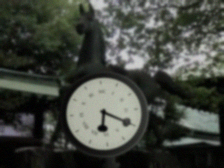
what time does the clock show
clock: 6:20
